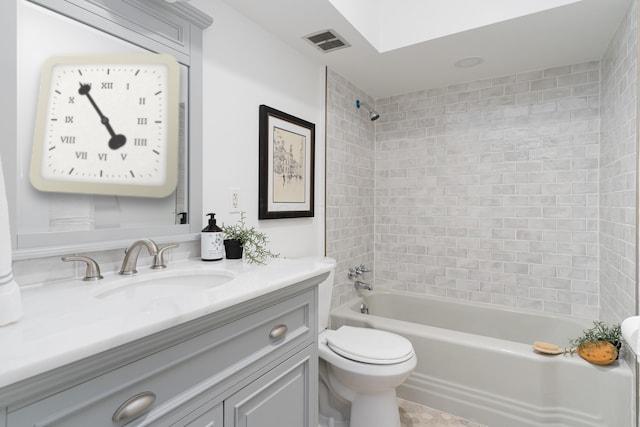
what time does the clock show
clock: 4:54
